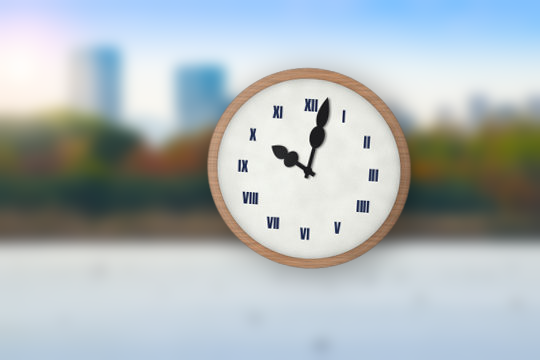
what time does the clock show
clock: 10:02
